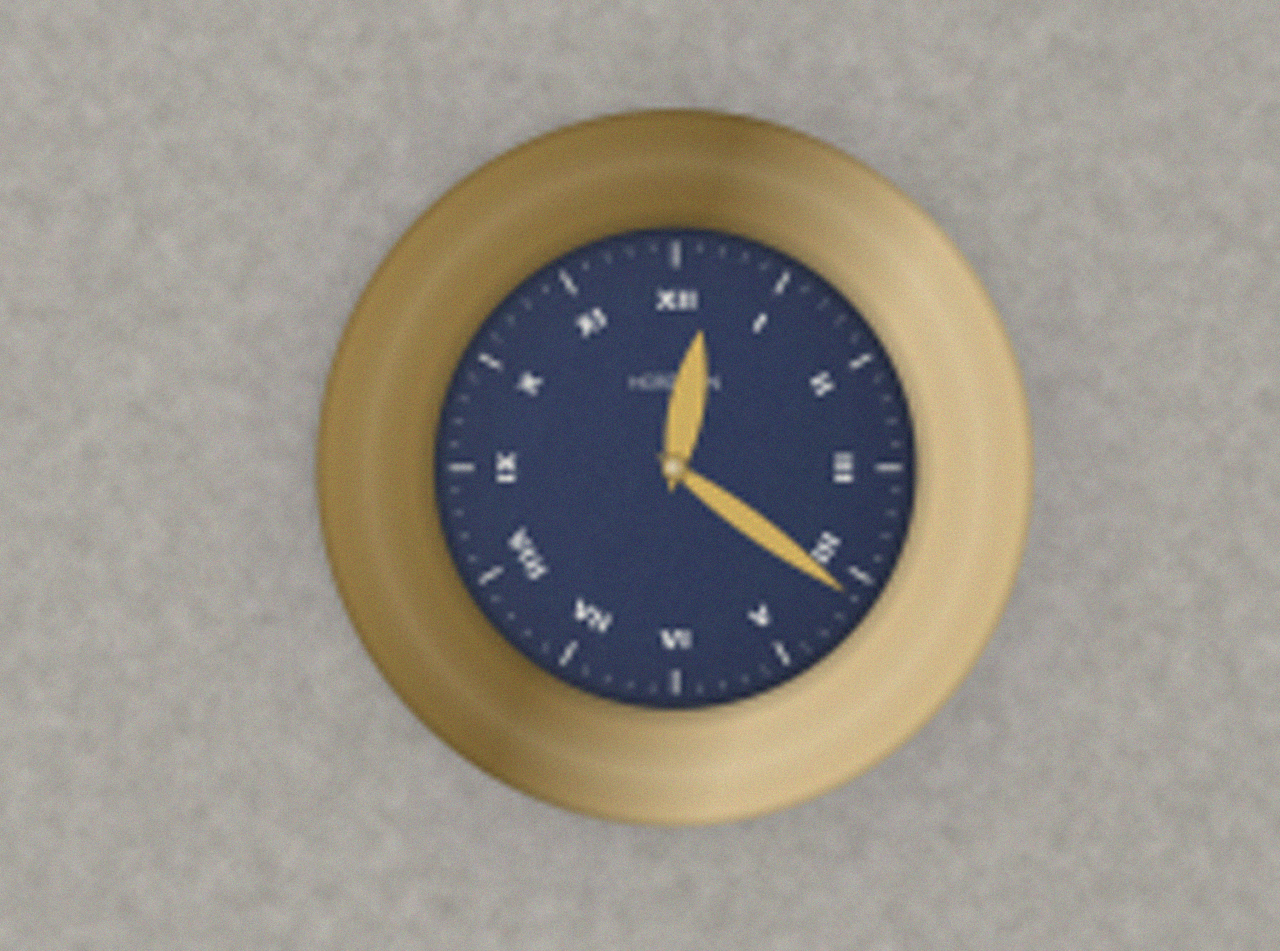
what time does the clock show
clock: 12:21
